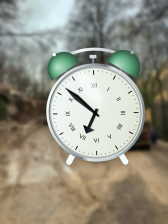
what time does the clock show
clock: 6:52
